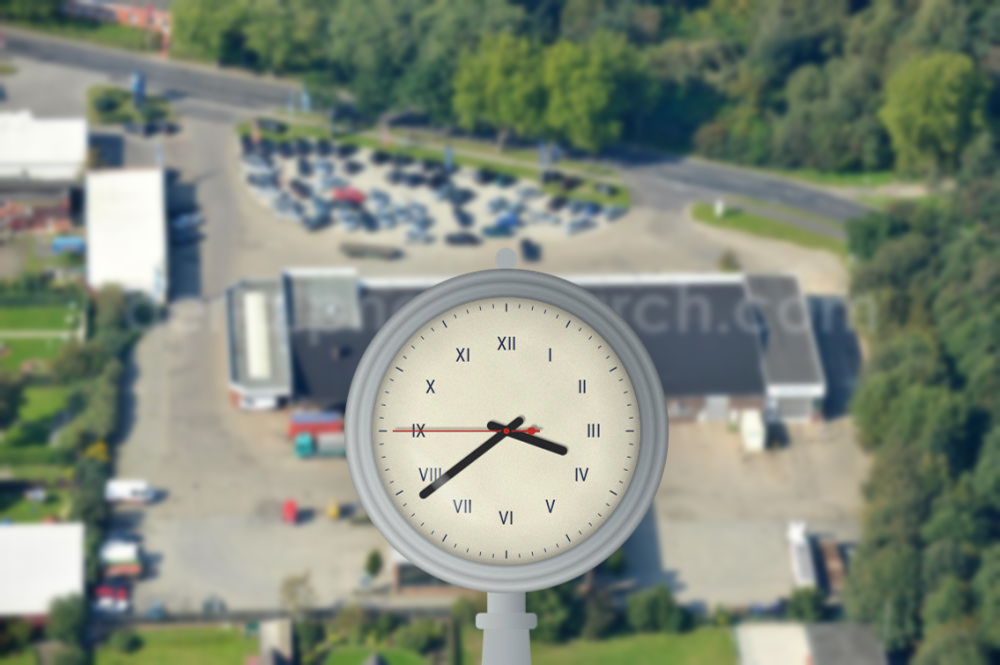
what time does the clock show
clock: 3:38:45
